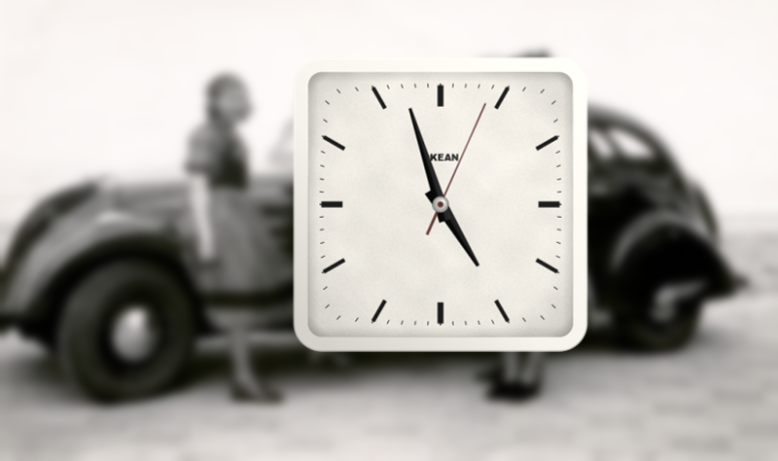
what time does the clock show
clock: 4:57:04
